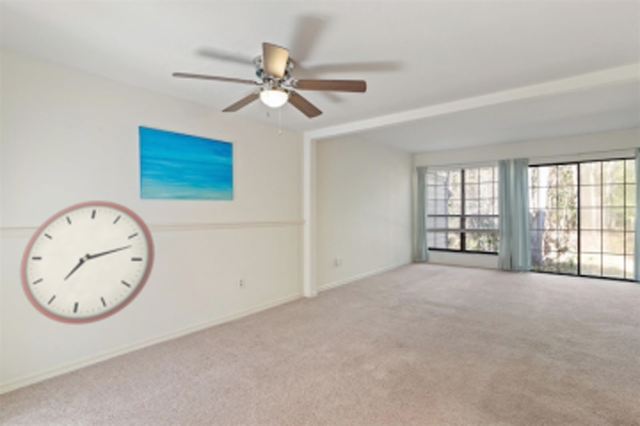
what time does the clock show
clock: 7:12
